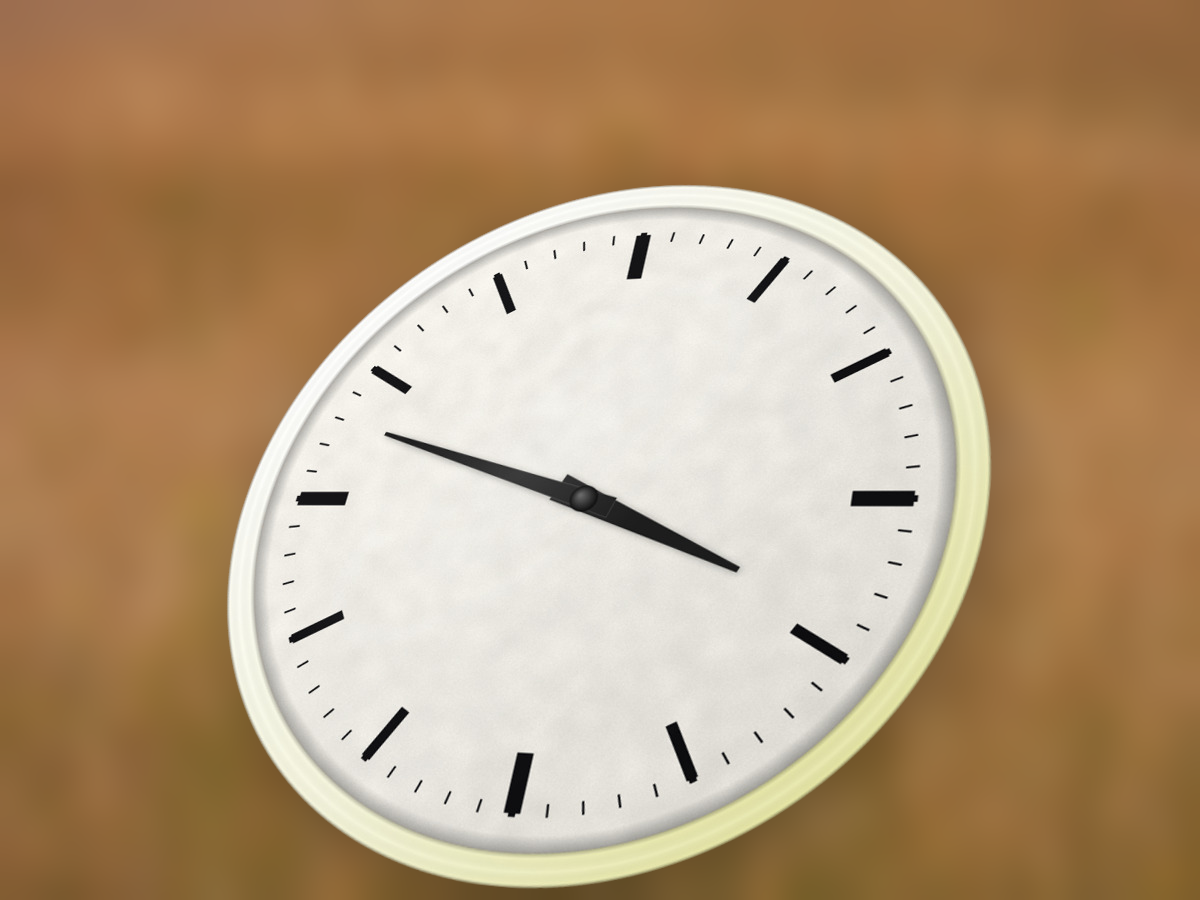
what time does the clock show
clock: 3:48
